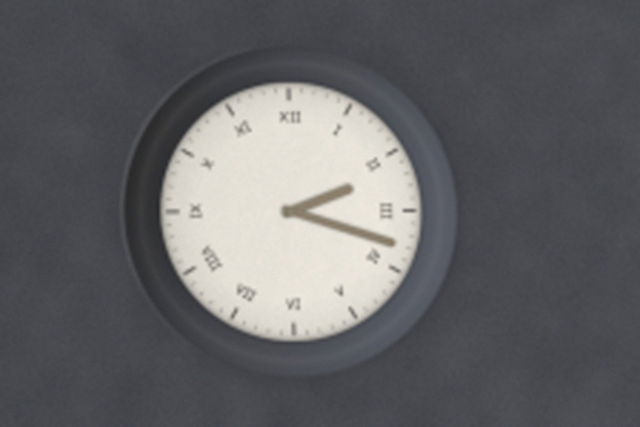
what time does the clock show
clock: 2:18
